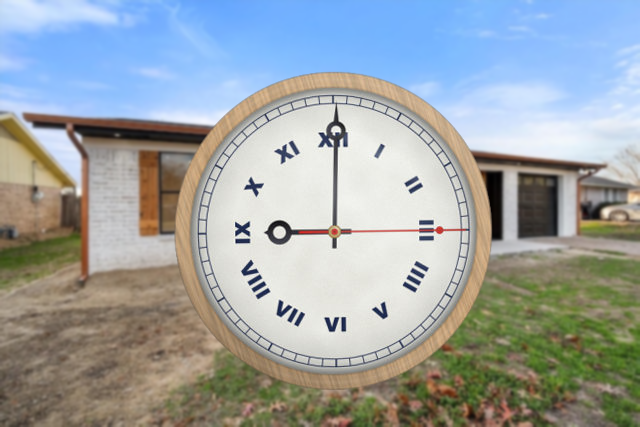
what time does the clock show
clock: 9:00:15
